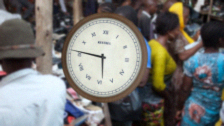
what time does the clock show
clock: 5:46
